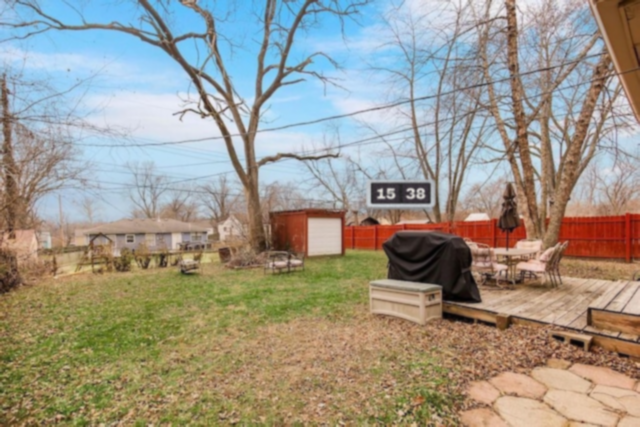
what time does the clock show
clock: 15:38
